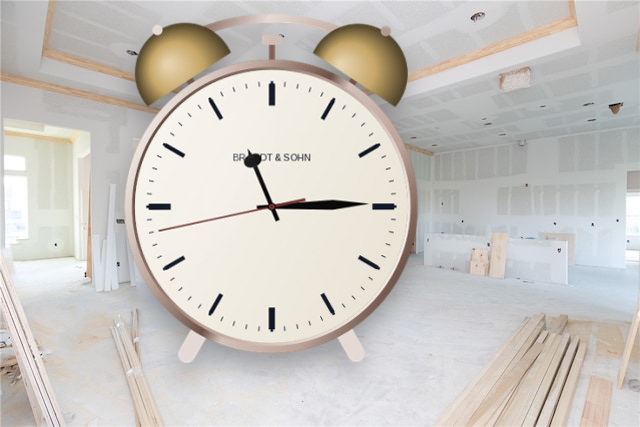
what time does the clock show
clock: 11:14:43
